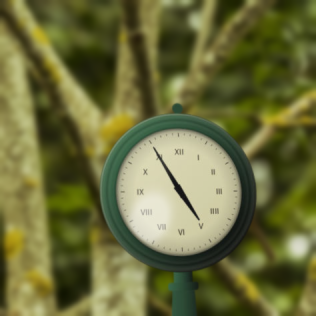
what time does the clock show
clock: 4:55
